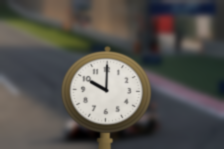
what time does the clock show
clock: 10:00
